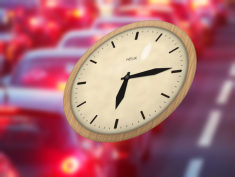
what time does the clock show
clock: 6:14
